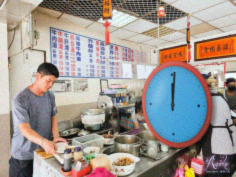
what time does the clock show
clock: 12:01
